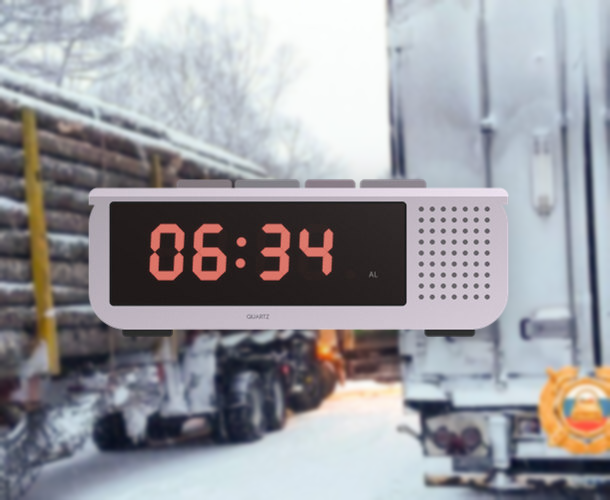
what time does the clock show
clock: 6:34
